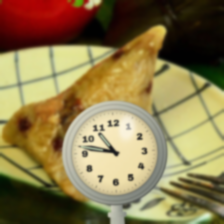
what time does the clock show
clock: 10:47
